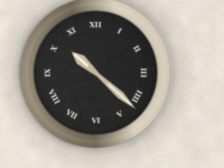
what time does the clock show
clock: 10:22
